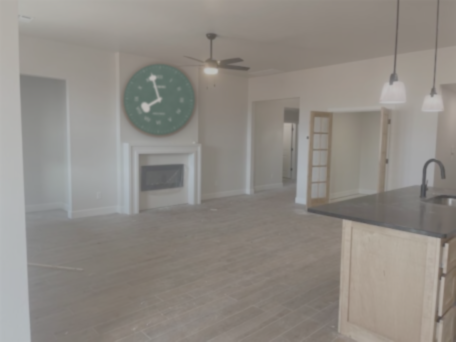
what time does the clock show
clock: 7:57
